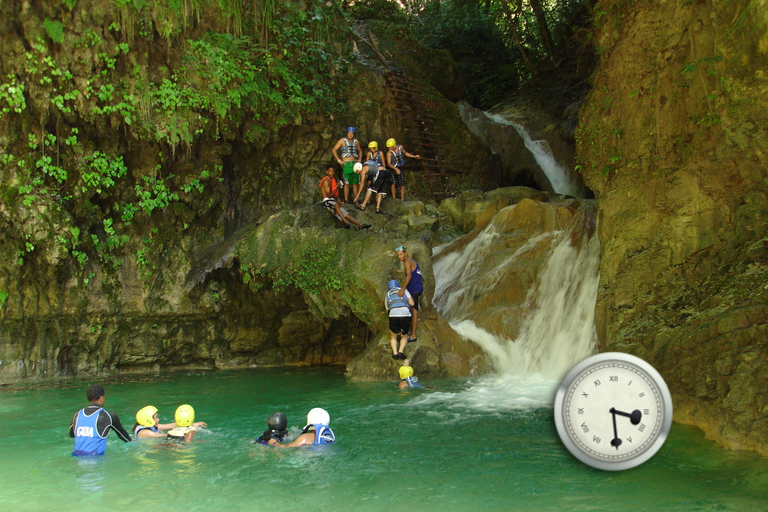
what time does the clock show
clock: 3:29
